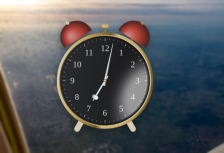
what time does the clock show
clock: 7:02
